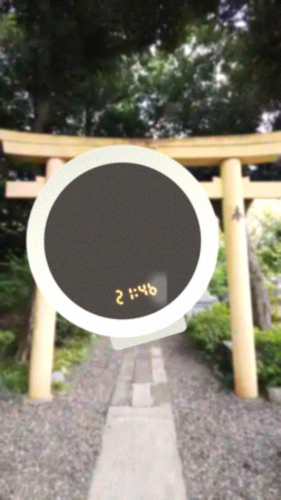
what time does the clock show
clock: 21:46
